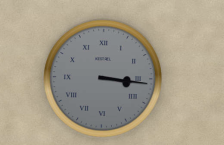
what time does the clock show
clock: 3:16
